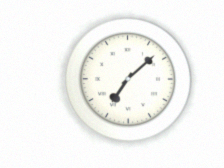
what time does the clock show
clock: 7:08
